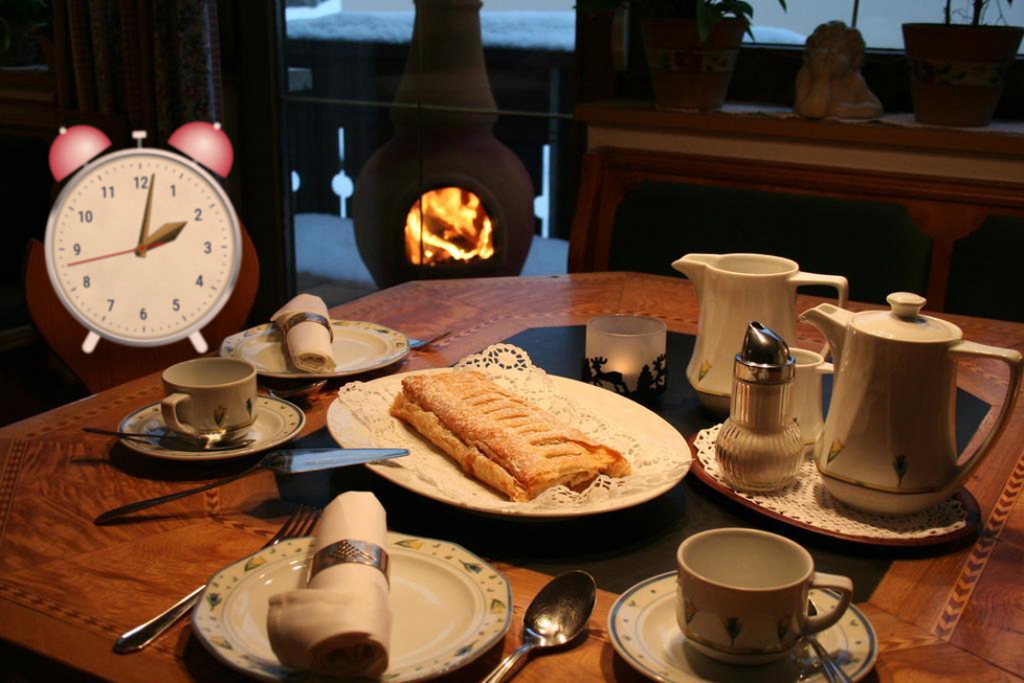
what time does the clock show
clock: 2:01:43
